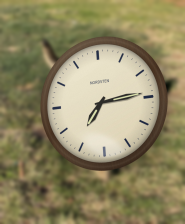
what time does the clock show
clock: 7:14
